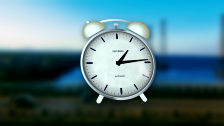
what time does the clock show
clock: 1:14
